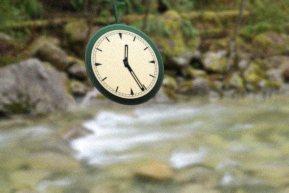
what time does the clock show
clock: 12:26
